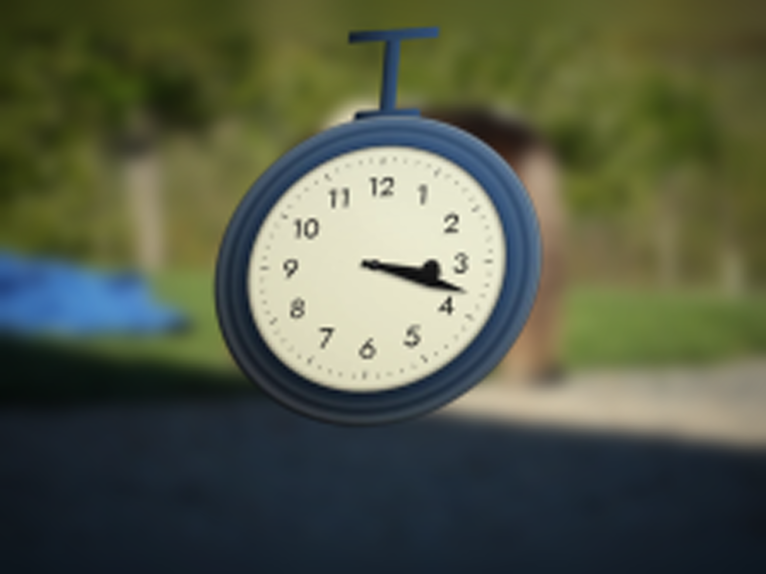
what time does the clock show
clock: 3:18
